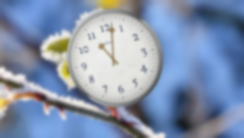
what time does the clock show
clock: 11:02
